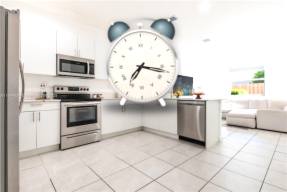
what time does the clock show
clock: 7:17
